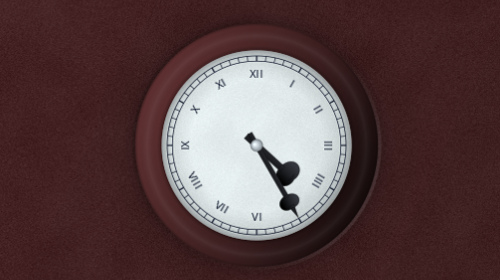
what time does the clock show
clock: 4:25
